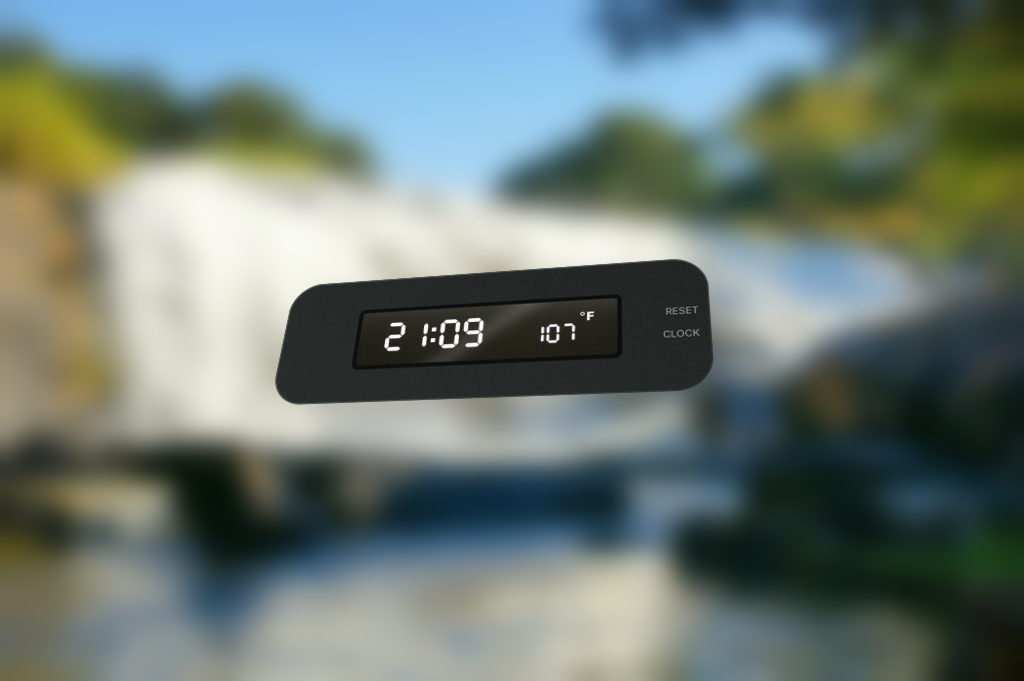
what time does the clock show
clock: 21:09
